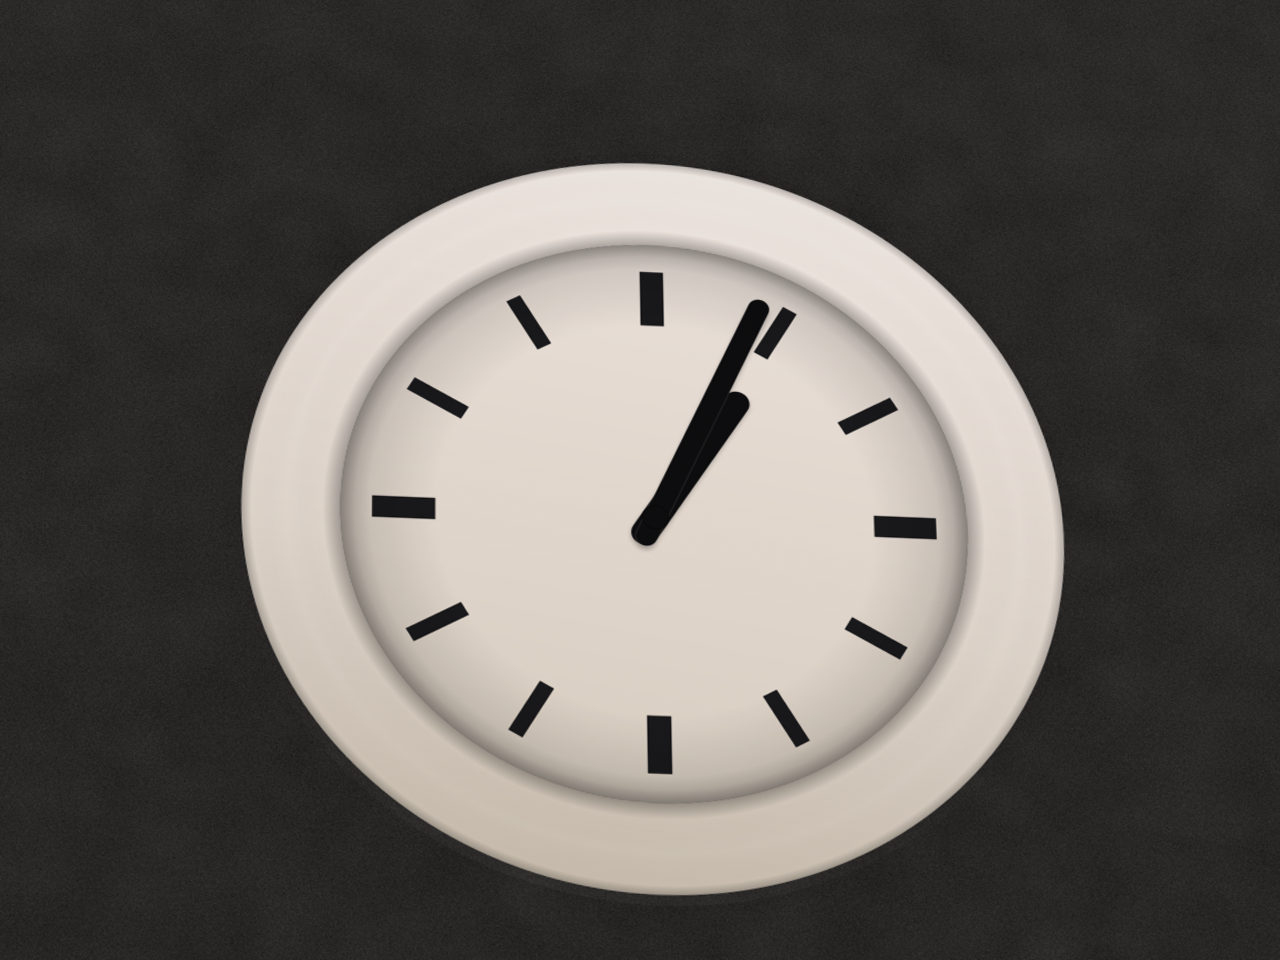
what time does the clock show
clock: 1:04
